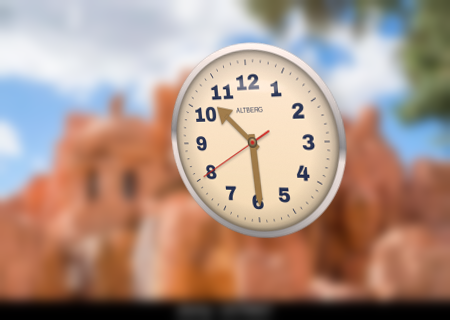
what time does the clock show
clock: 10:29:40
